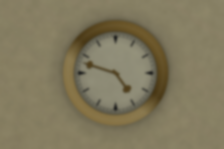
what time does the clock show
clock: 4:48
